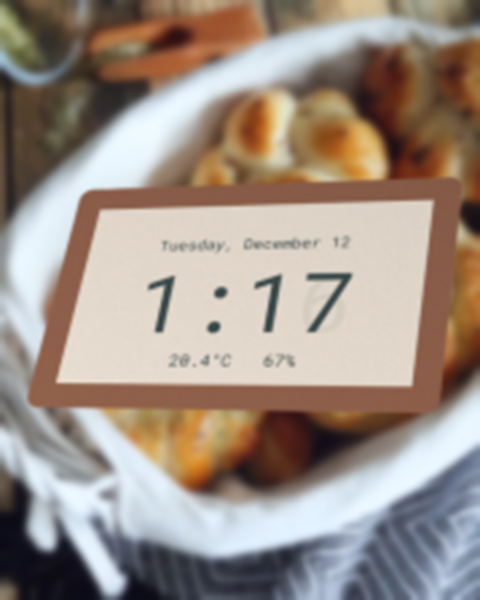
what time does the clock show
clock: 1:17
